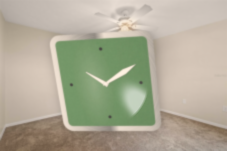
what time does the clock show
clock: 10:10
